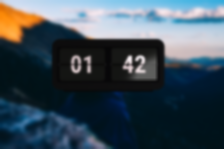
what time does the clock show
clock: 1:42
